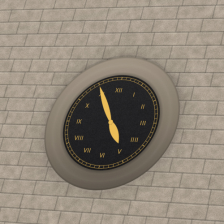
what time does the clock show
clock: 4:55
